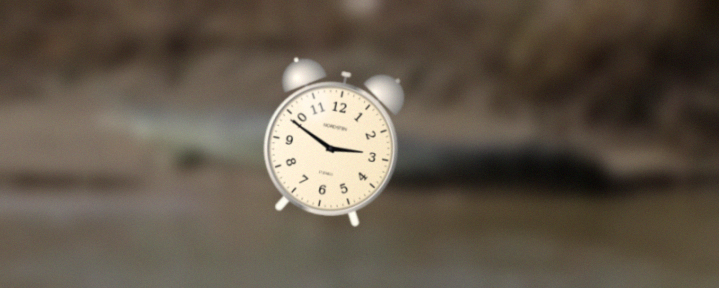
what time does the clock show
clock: 2:49
